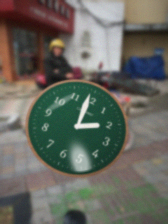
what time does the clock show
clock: 1:59
